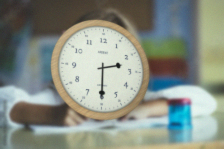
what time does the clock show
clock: 2:30
